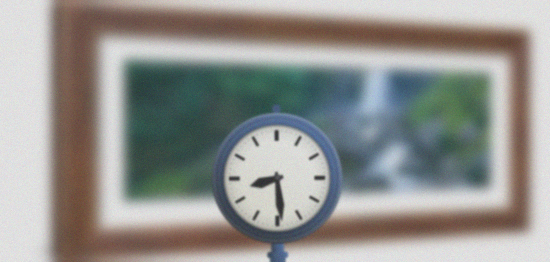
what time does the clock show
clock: 8:29
